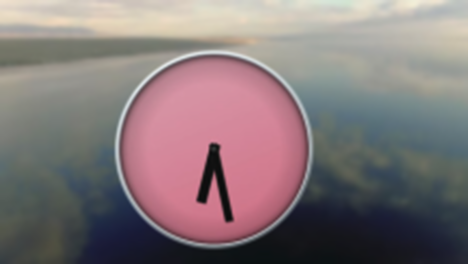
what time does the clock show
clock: 6:28
